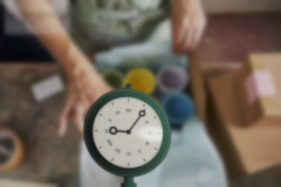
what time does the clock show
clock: 9:06
